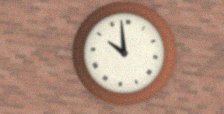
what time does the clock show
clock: 9:58
